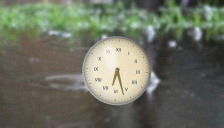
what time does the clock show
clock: 6:27
